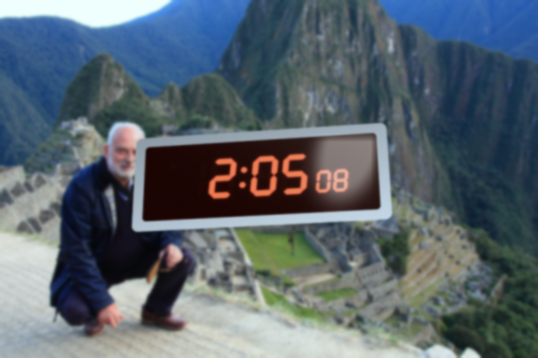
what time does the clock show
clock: 2:05:08
